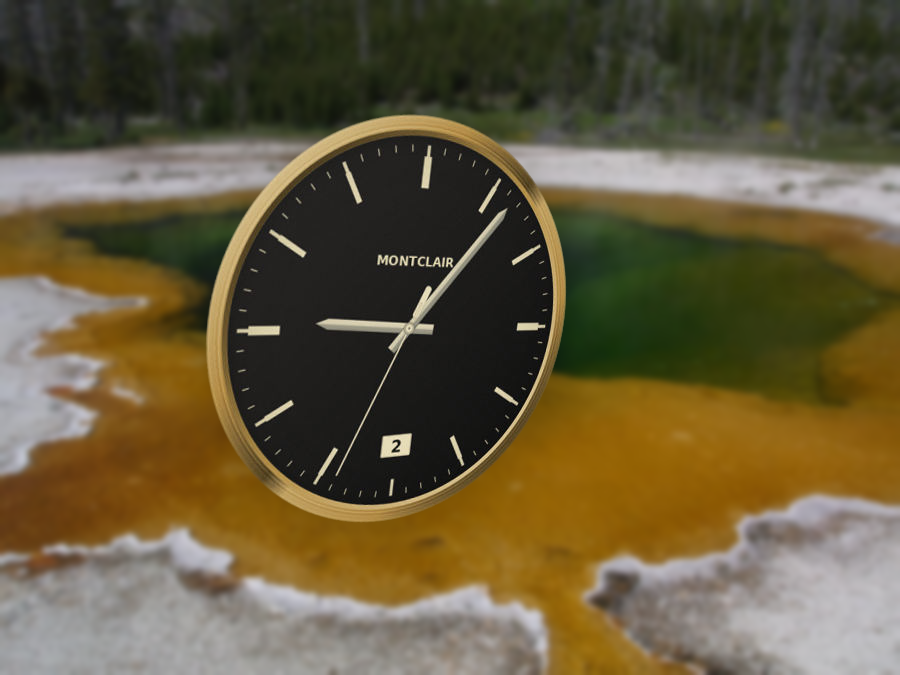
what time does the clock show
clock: 9:06:34
